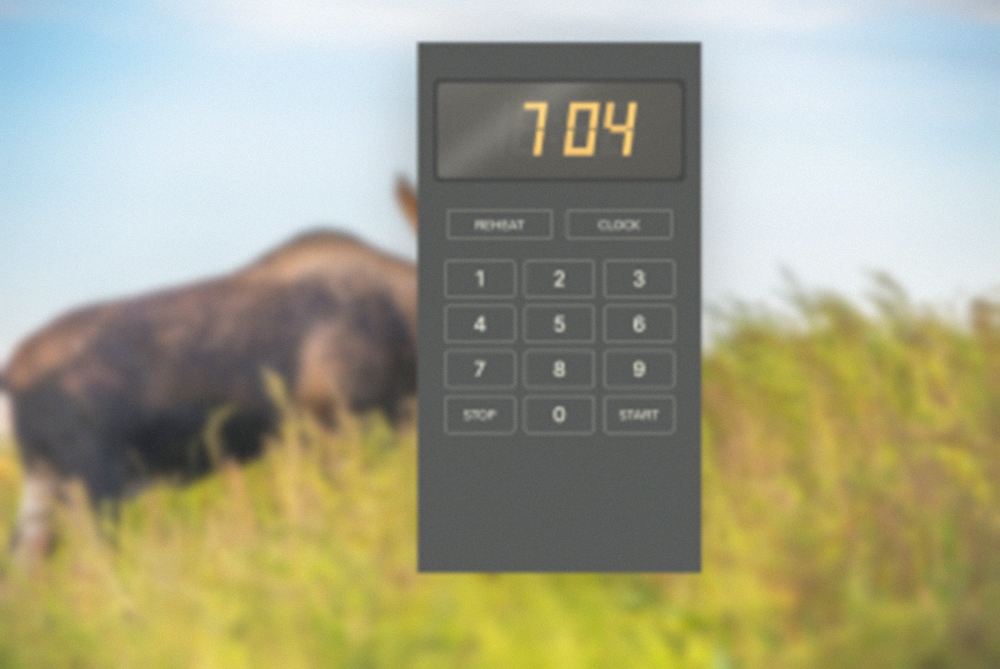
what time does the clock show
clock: 7:04
